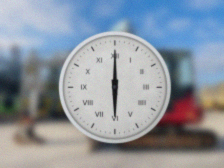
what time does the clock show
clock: 6:00
